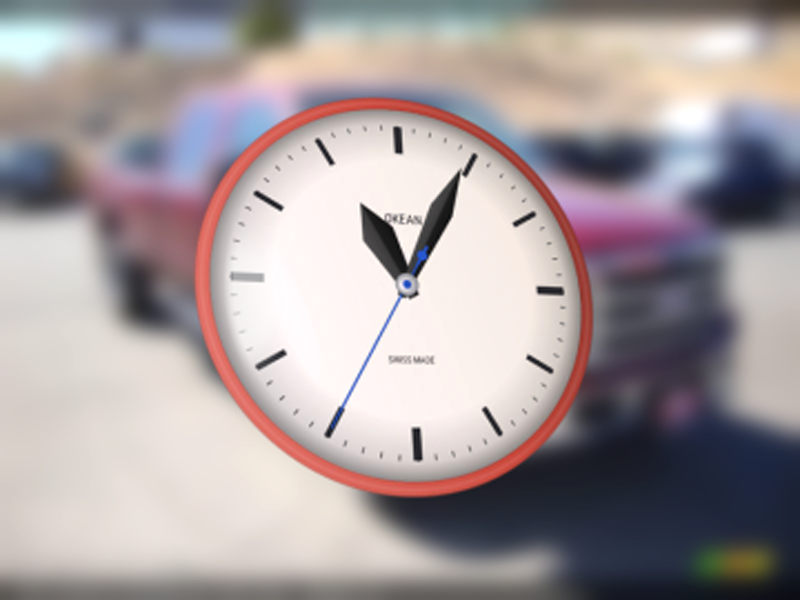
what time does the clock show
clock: 11:04:35
